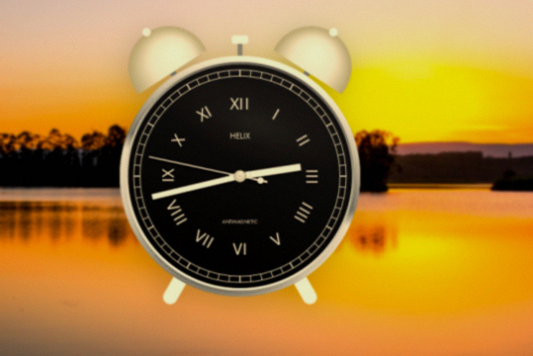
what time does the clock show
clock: 2:42:47
